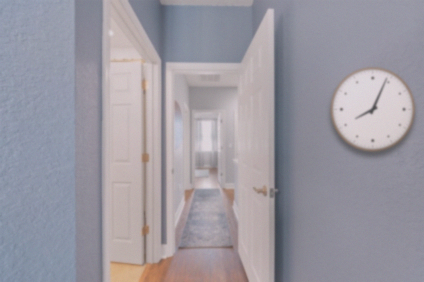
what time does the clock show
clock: 8:04
